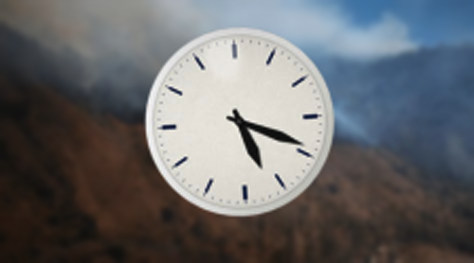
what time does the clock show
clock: 5:19
